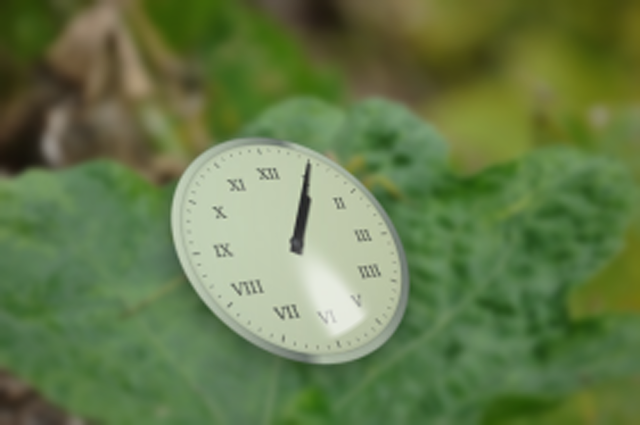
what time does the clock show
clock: 1:05
